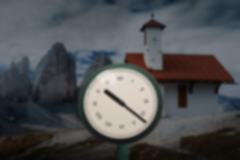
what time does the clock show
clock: 10:22
